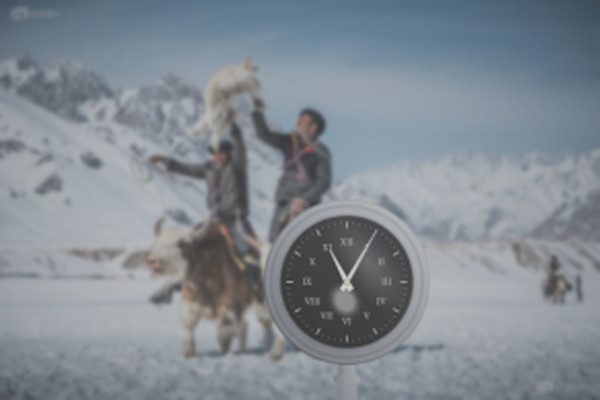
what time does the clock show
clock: 11:05
